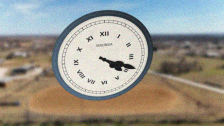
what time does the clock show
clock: 4:19
